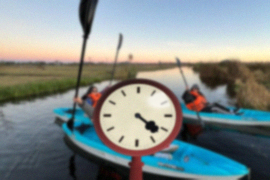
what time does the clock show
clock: 4:22
